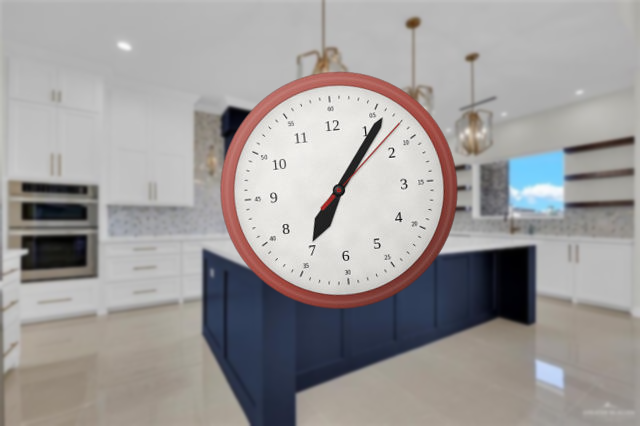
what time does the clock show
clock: 7:06:08
